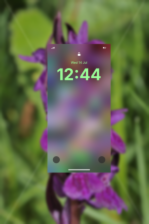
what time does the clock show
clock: 12:44
